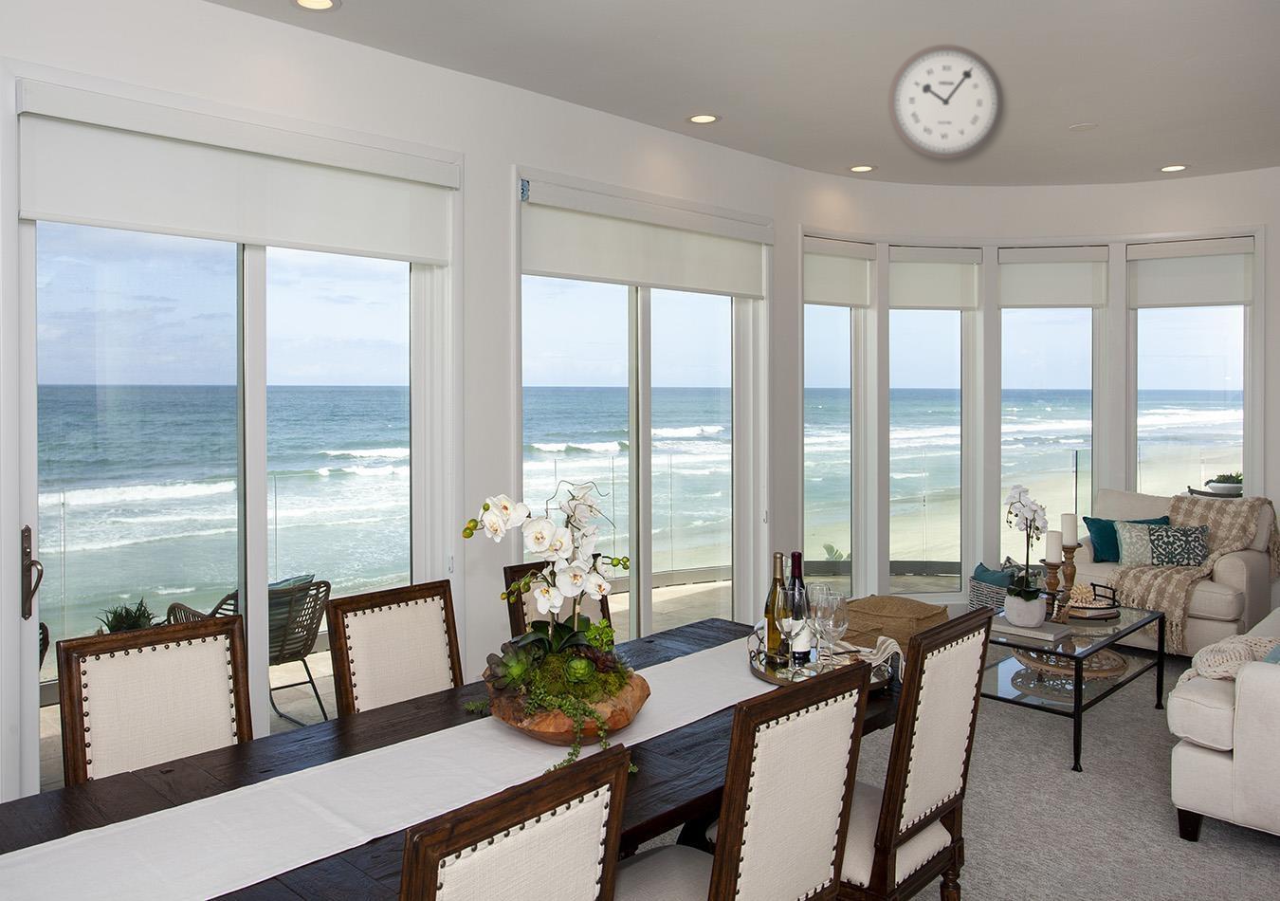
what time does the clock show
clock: 10:06
